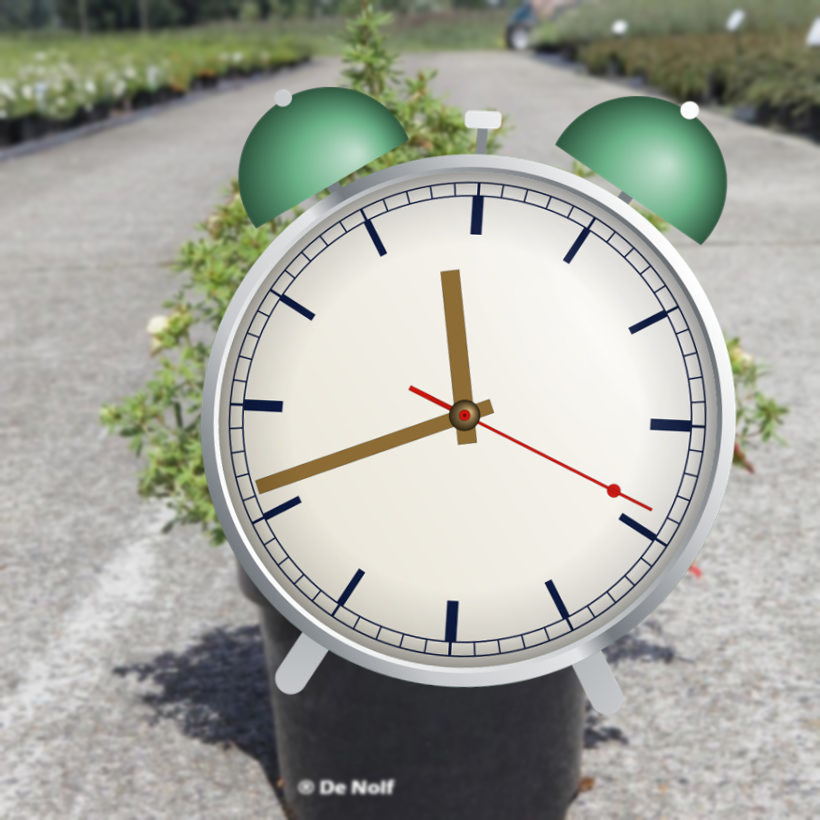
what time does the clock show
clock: 11:41:19
